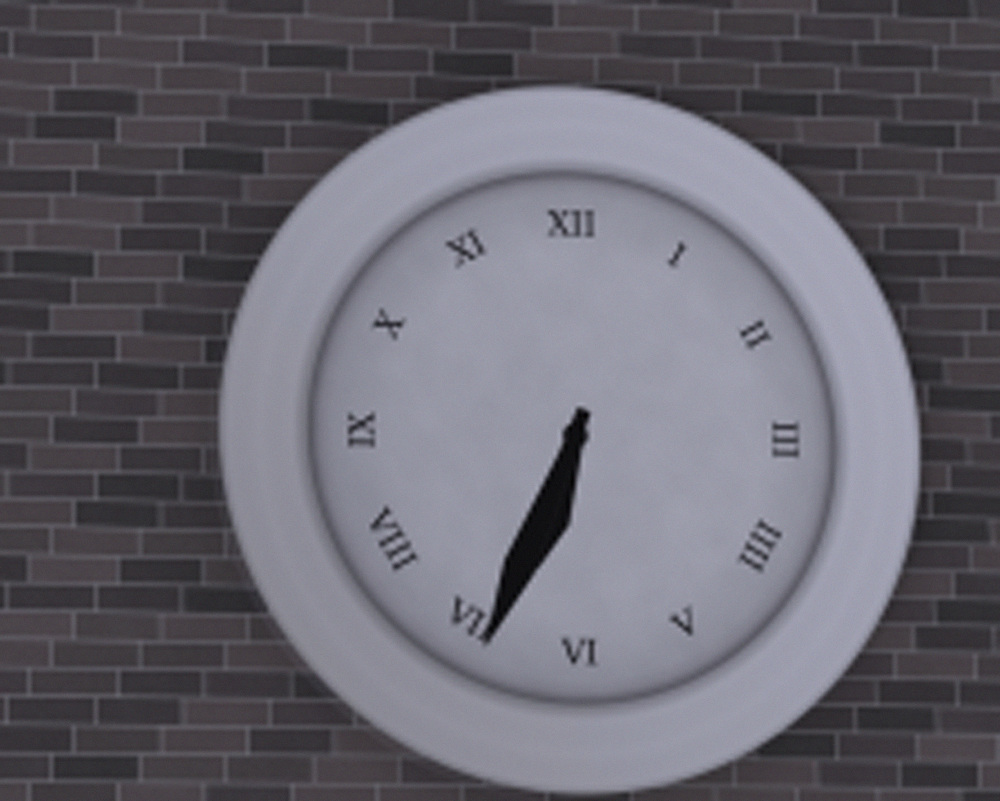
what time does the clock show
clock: 6:34
